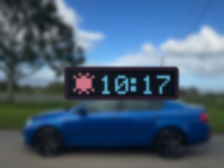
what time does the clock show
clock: 10:17
